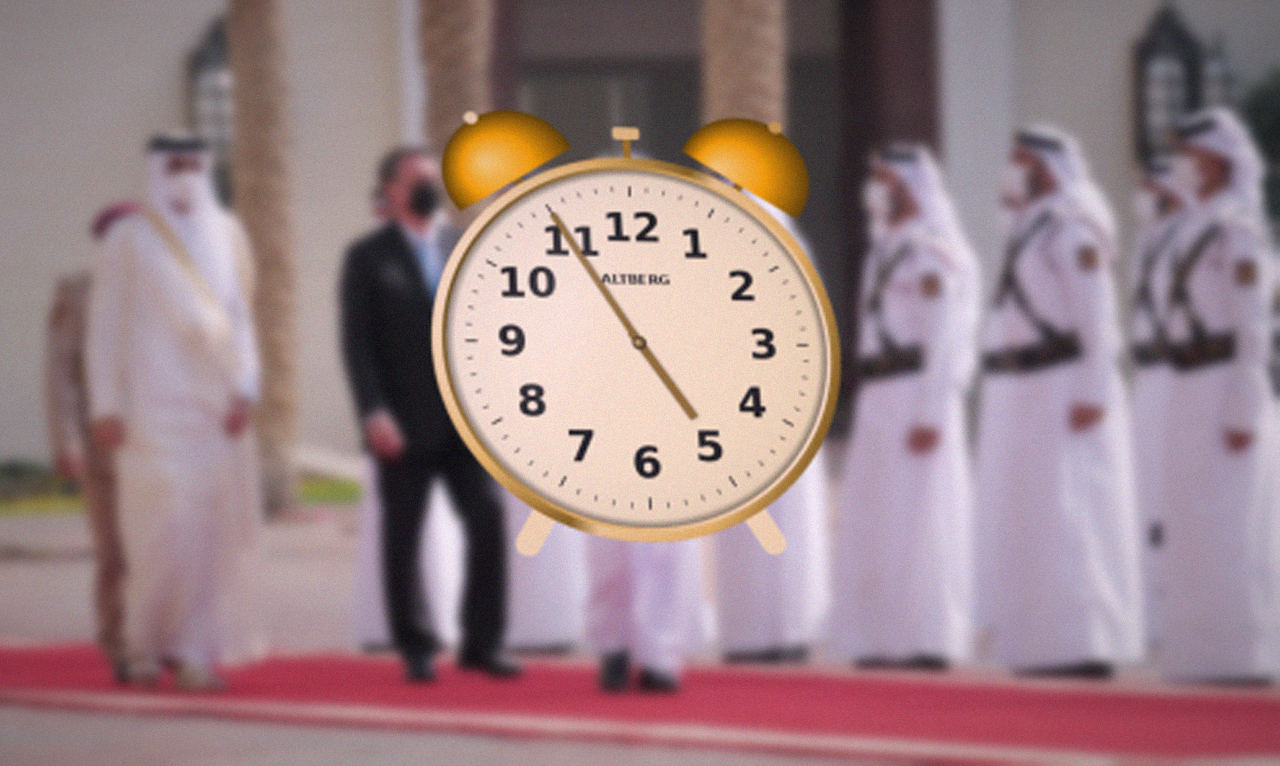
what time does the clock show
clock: 4:55
